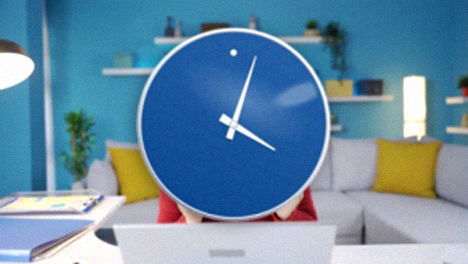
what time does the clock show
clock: 4:03
